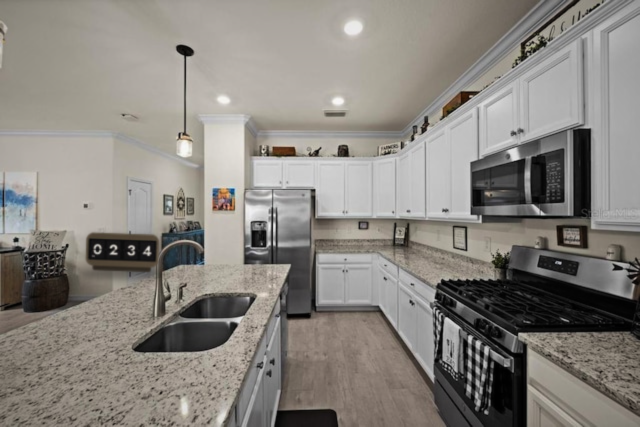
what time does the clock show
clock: 2:34
